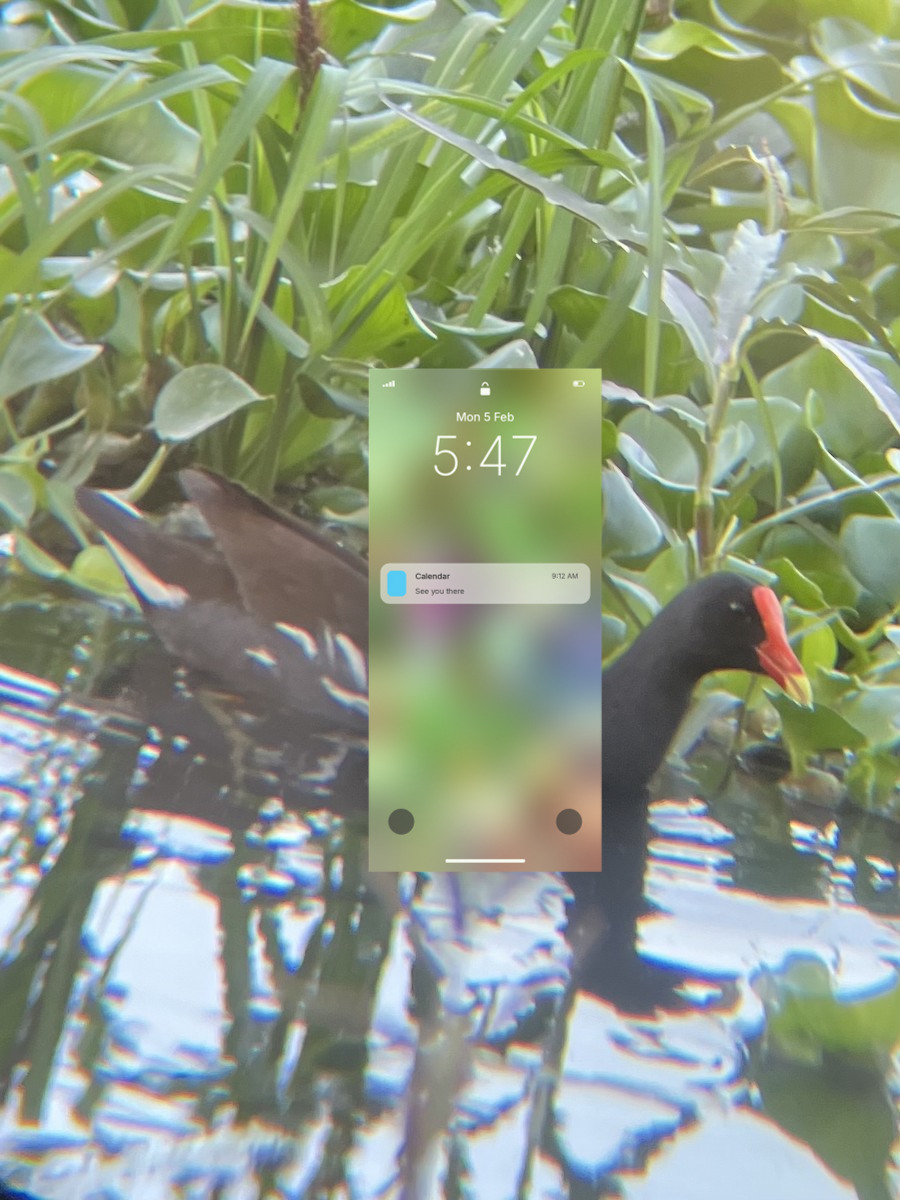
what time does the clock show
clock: 5:47
